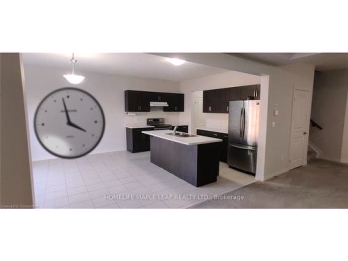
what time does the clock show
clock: 3:58
